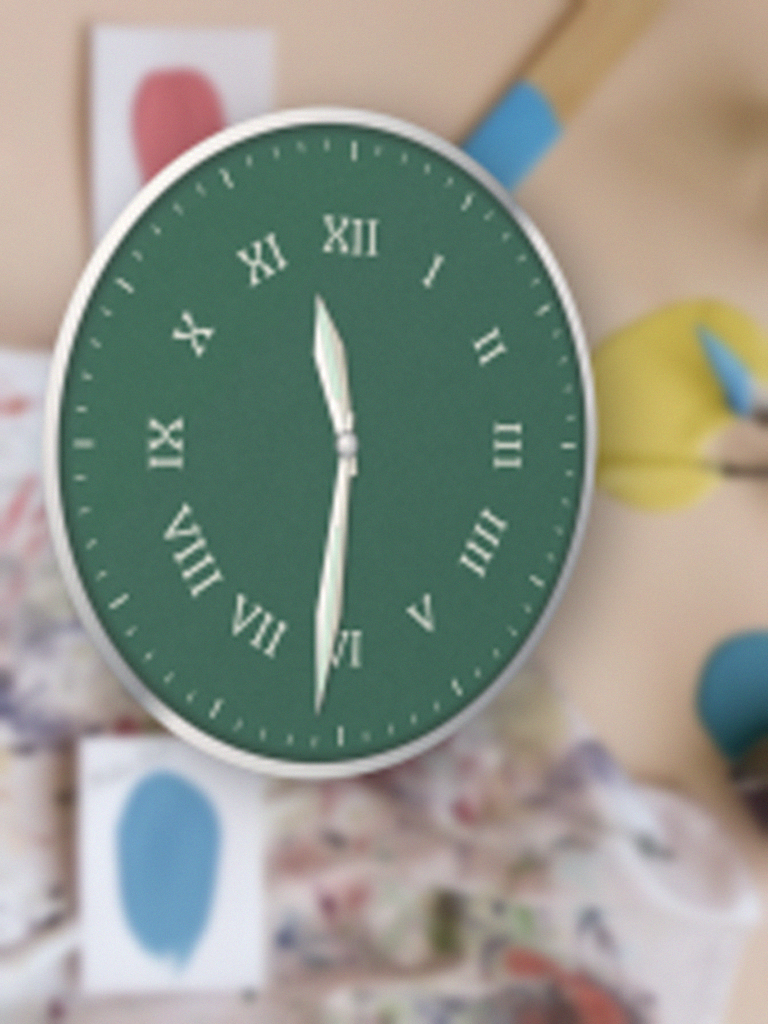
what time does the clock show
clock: 11:31
